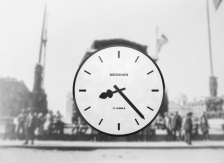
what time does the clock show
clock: 8:23
